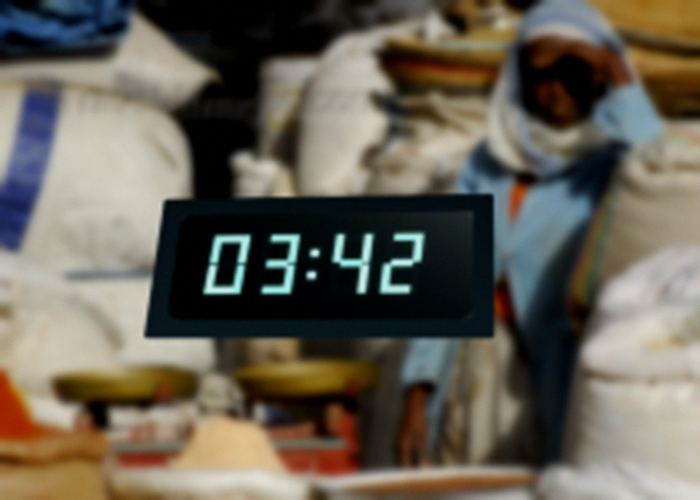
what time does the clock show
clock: 3:42
